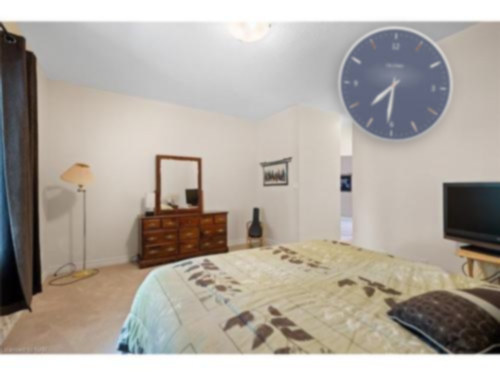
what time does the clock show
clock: 7:31
